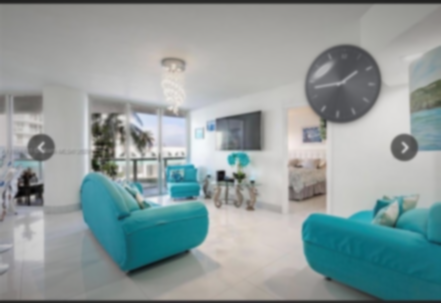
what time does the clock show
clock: 1:43
